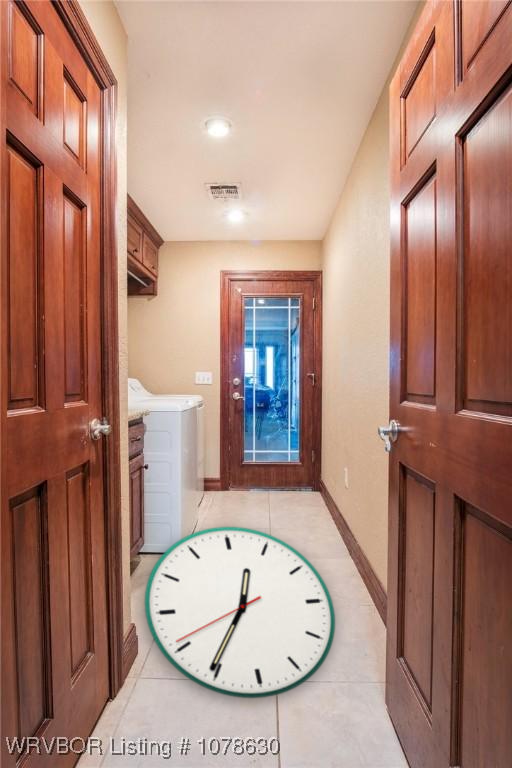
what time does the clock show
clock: 12:35:41
